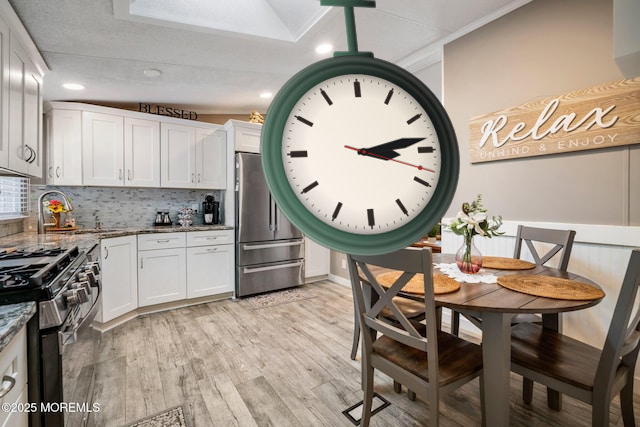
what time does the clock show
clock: 3:13:18
